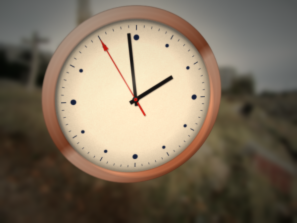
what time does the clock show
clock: 1:58:55
